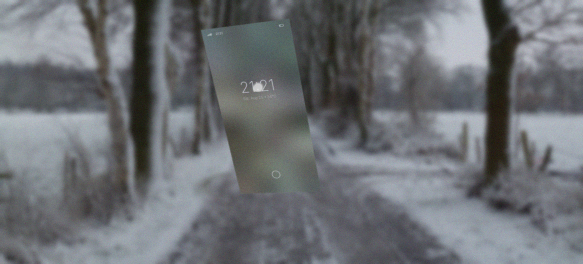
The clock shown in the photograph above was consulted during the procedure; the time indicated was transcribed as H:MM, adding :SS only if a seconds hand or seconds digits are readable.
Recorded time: 21:21
